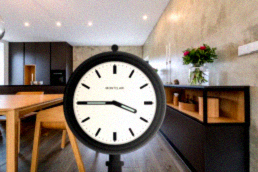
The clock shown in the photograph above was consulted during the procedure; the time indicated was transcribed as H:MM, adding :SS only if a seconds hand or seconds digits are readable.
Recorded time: 3:45
